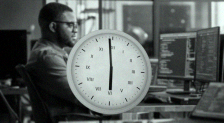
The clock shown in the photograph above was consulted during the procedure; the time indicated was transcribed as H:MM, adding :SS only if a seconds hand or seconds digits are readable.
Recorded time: 5:59
